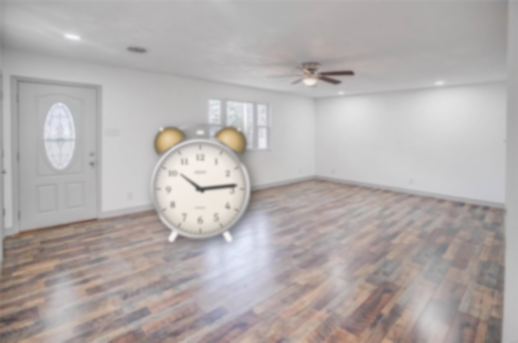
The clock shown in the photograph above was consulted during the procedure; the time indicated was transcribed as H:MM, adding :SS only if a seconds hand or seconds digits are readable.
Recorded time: 10:14
